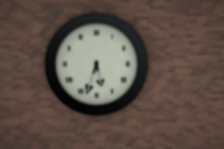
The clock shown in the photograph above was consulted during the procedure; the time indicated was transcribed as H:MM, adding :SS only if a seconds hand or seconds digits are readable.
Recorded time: 5:33
